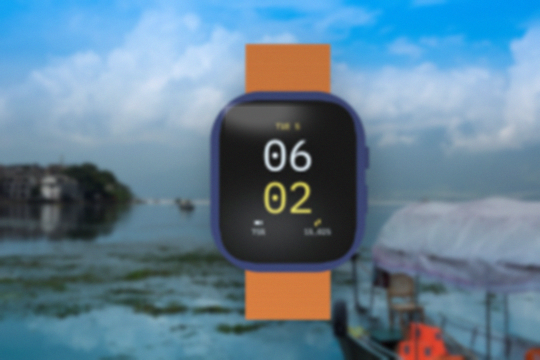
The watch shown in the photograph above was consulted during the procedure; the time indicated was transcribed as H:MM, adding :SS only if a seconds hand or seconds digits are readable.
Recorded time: 6:02
